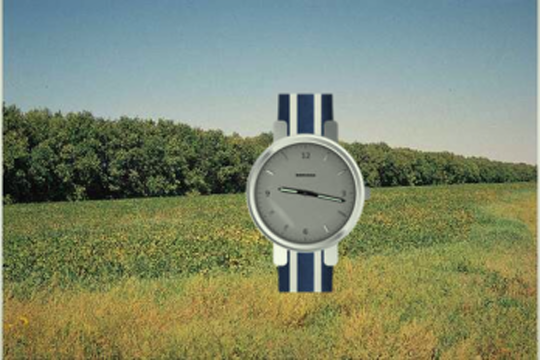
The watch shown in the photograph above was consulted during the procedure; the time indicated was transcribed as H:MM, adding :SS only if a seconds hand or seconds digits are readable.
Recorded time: 9:17
